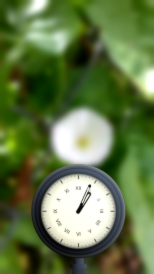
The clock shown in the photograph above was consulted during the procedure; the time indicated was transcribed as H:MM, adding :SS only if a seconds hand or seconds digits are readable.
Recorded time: 1:04
